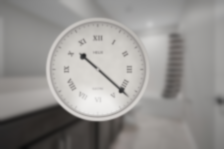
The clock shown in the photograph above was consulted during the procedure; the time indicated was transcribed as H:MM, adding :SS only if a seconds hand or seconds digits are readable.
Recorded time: 10:22
